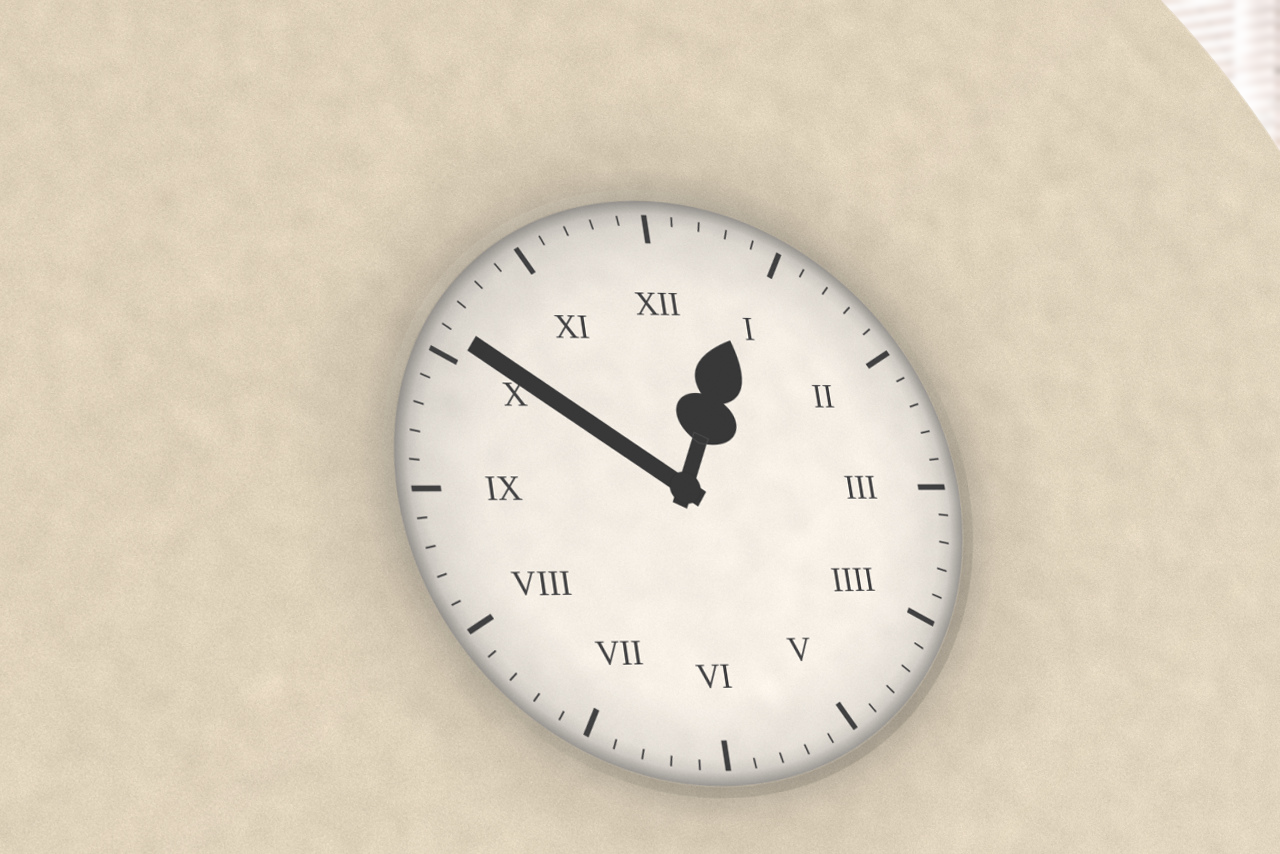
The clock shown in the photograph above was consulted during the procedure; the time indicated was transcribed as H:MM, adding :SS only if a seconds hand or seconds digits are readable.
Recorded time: 12:51
